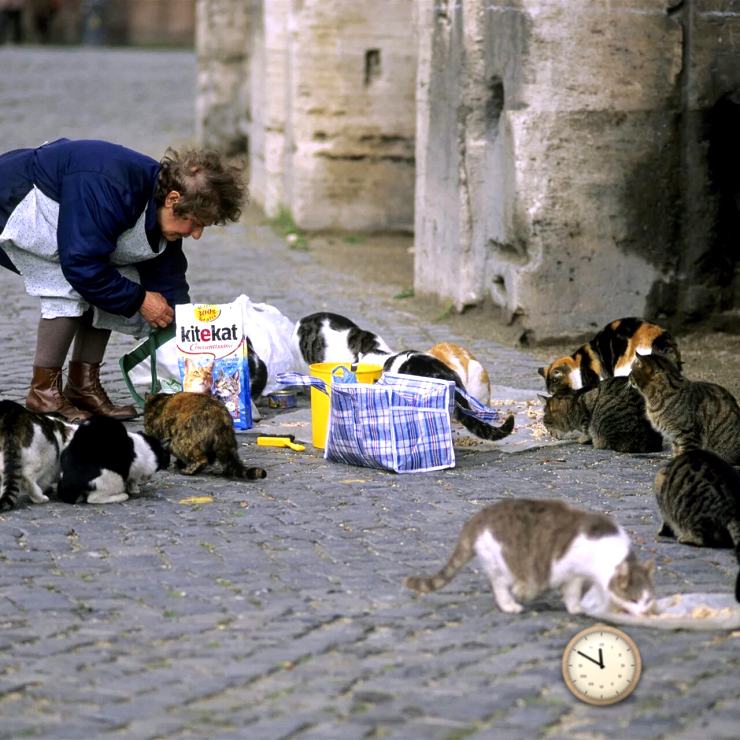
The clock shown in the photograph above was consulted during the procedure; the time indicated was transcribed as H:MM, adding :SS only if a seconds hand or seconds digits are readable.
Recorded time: 11:50
